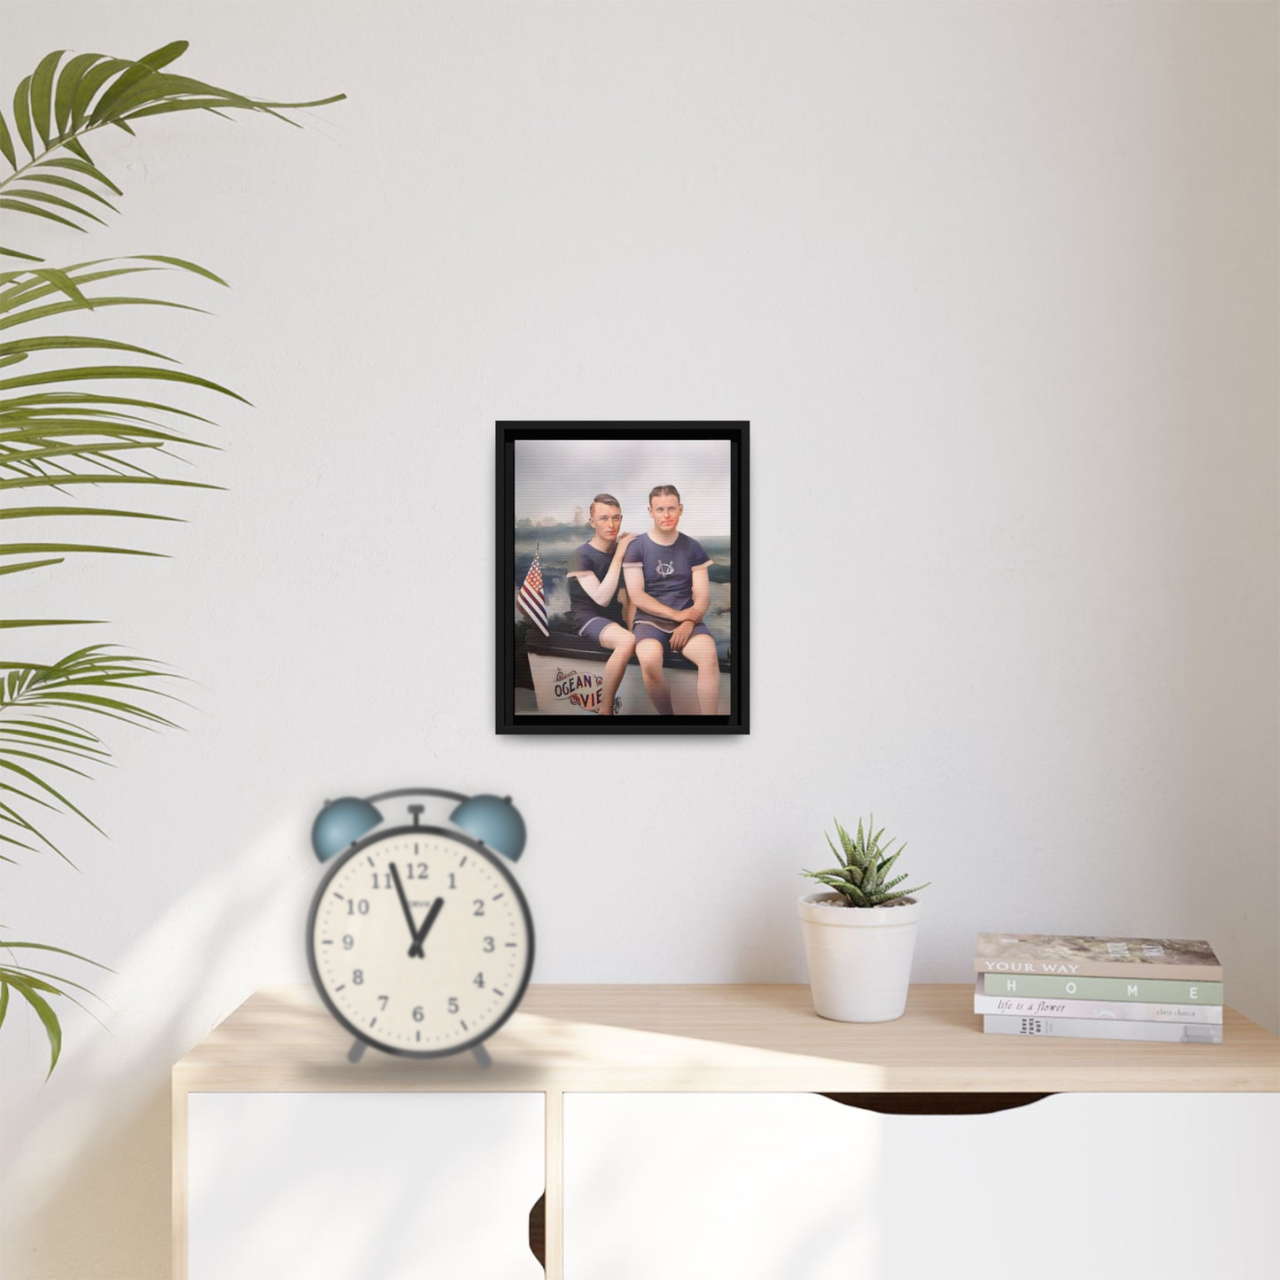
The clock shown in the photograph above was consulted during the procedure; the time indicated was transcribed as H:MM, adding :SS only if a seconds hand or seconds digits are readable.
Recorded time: 12:57
